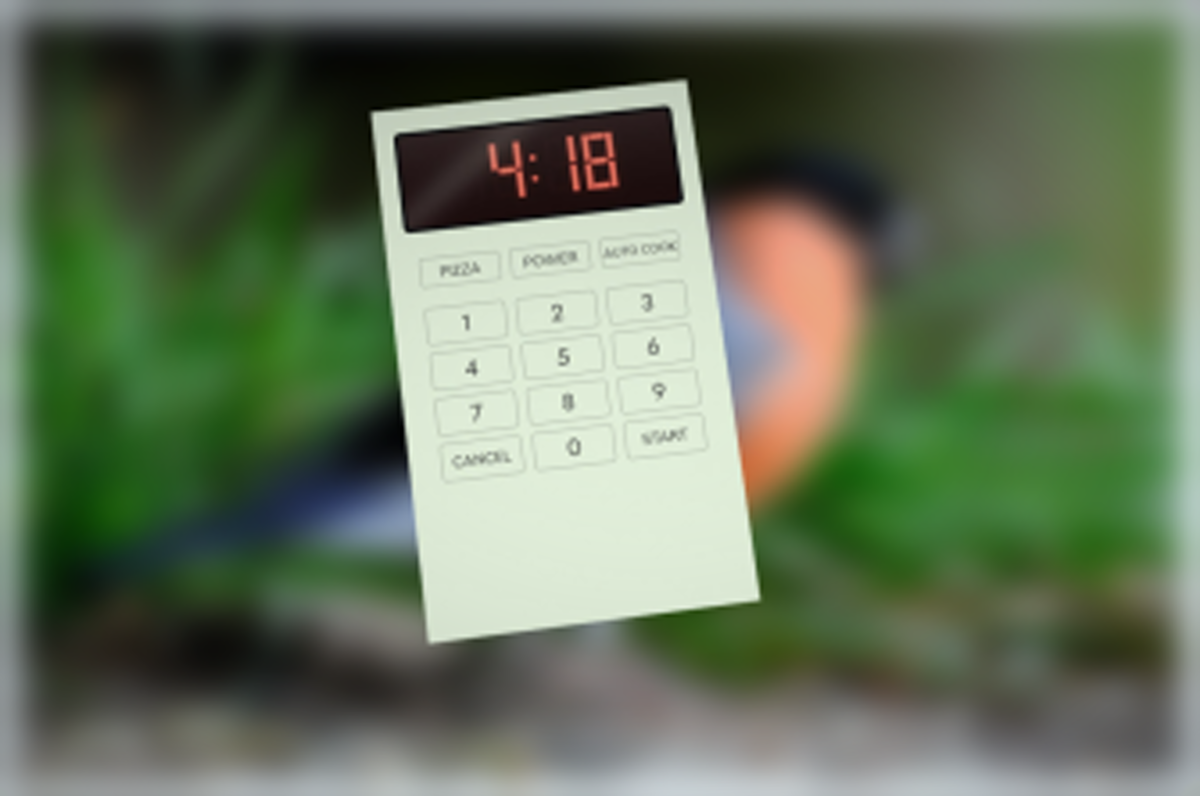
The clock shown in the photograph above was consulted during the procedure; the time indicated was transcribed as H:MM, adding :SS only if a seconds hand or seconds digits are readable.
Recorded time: 4:18
